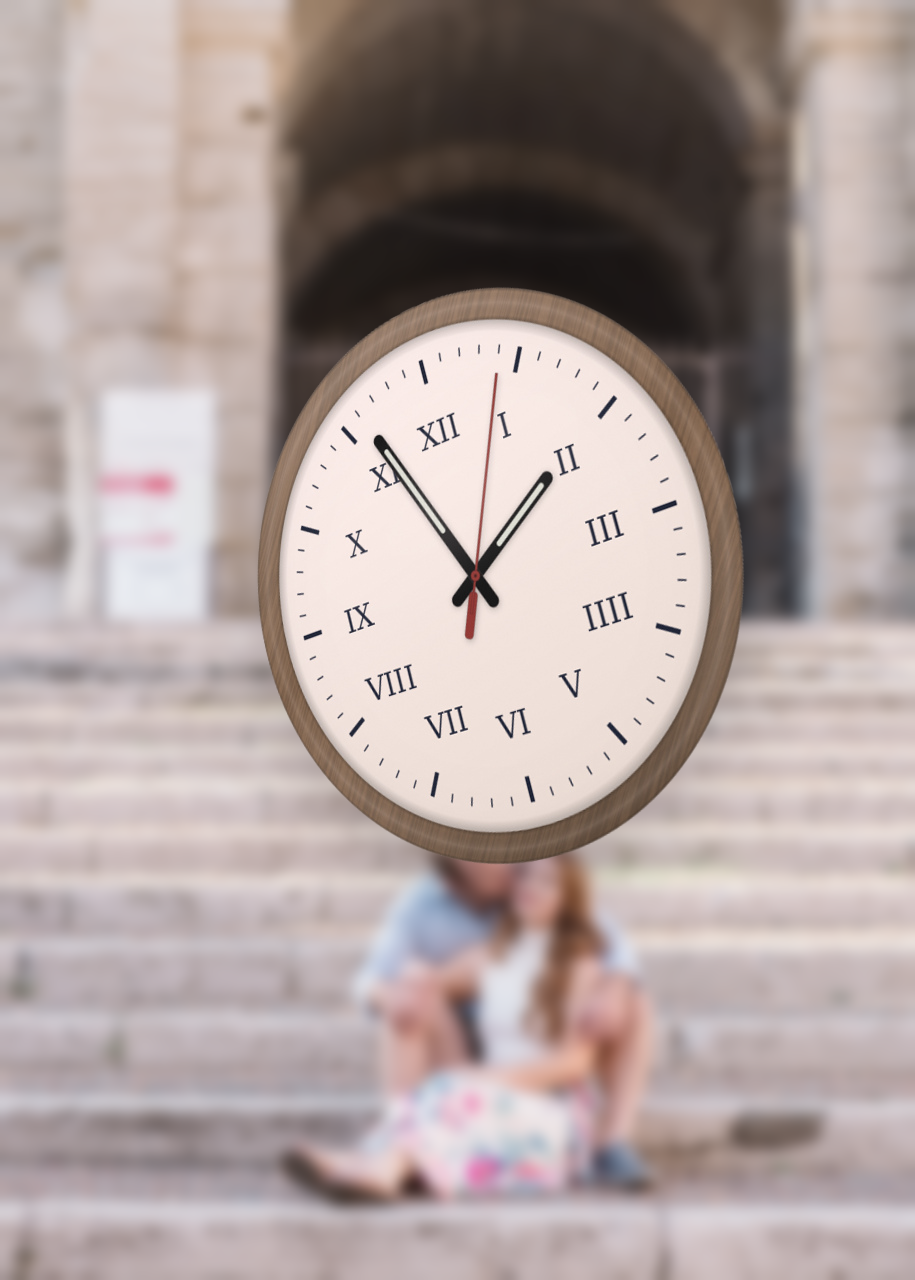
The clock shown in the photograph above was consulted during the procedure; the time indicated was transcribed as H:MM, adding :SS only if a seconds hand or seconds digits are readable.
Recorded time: 1:56:04
